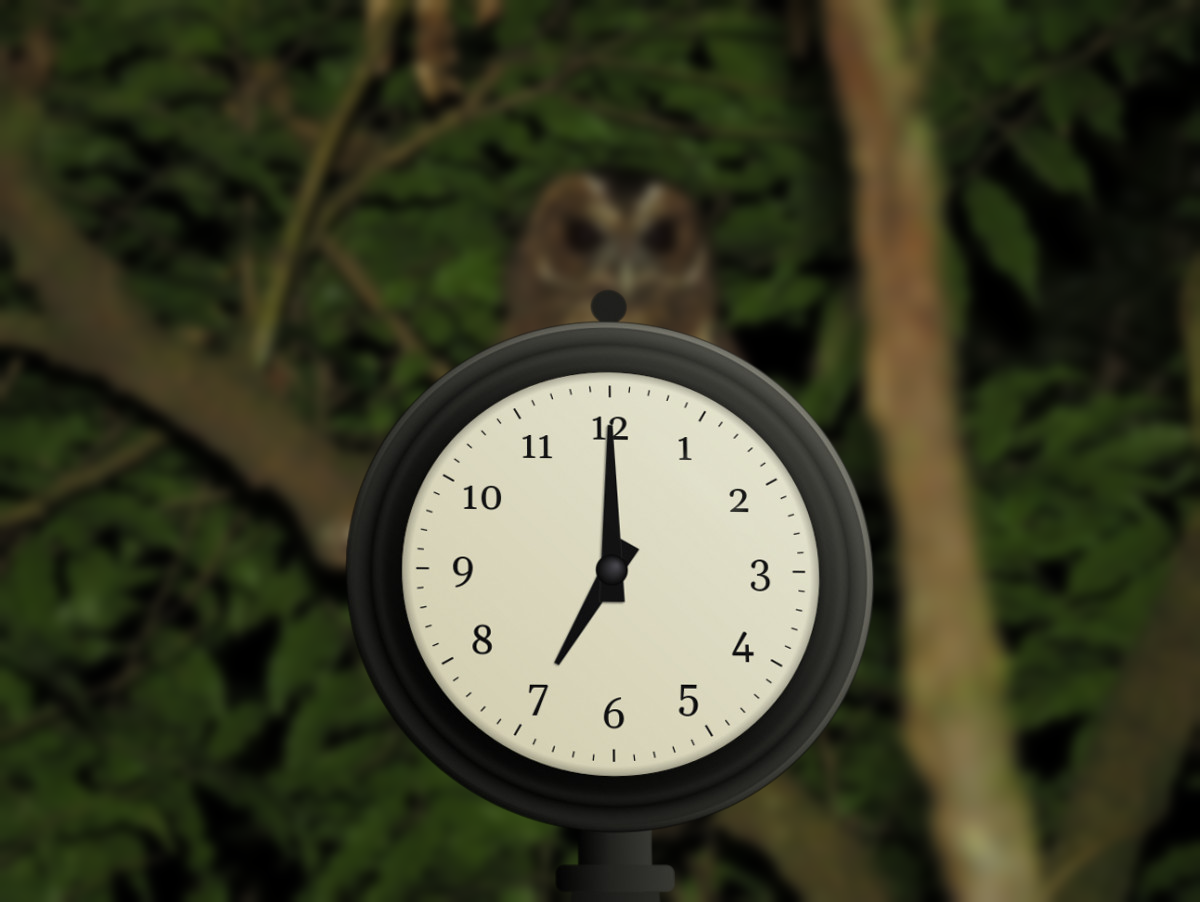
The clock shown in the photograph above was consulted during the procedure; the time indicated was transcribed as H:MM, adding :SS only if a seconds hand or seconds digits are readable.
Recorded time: 7:00
